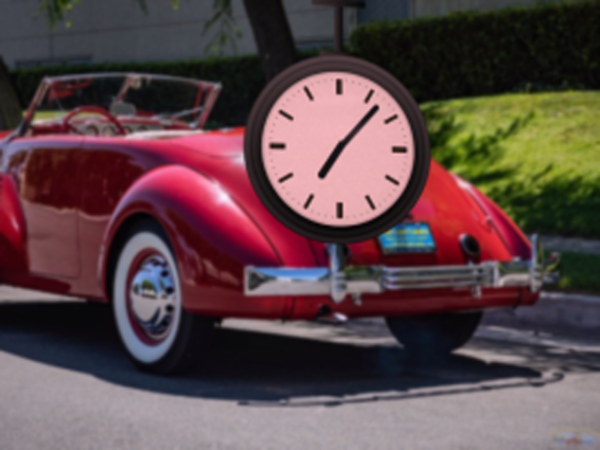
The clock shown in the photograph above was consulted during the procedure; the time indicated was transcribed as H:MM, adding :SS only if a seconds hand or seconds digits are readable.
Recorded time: 7:07
